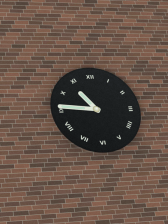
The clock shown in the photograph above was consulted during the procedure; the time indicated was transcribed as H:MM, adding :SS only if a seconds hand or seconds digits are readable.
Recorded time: 10:46
